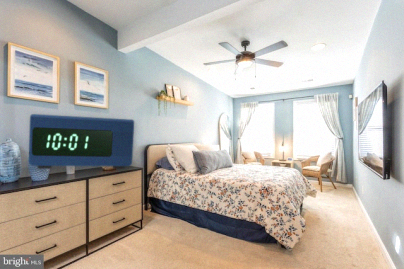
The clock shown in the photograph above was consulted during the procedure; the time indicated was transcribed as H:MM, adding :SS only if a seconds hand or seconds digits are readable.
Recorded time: 10:01
